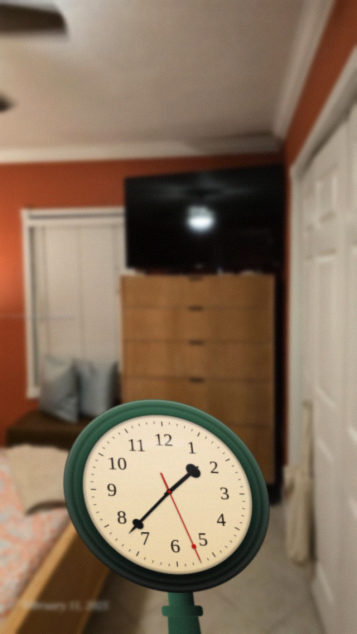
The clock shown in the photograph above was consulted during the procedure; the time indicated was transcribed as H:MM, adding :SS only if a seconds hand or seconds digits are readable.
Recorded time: 1:37:27
